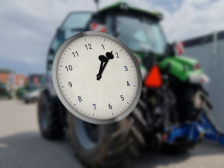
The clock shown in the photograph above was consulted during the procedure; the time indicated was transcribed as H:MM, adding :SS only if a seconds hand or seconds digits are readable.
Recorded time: 1:08
